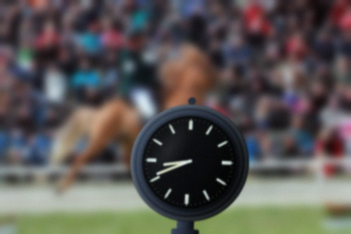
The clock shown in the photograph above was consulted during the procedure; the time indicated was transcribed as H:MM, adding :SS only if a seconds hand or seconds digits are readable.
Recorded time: 8:41
